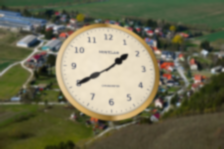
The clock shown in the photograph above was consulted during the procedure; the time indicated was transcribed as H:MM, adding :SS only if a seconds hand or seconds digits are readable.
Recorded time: 1:40
